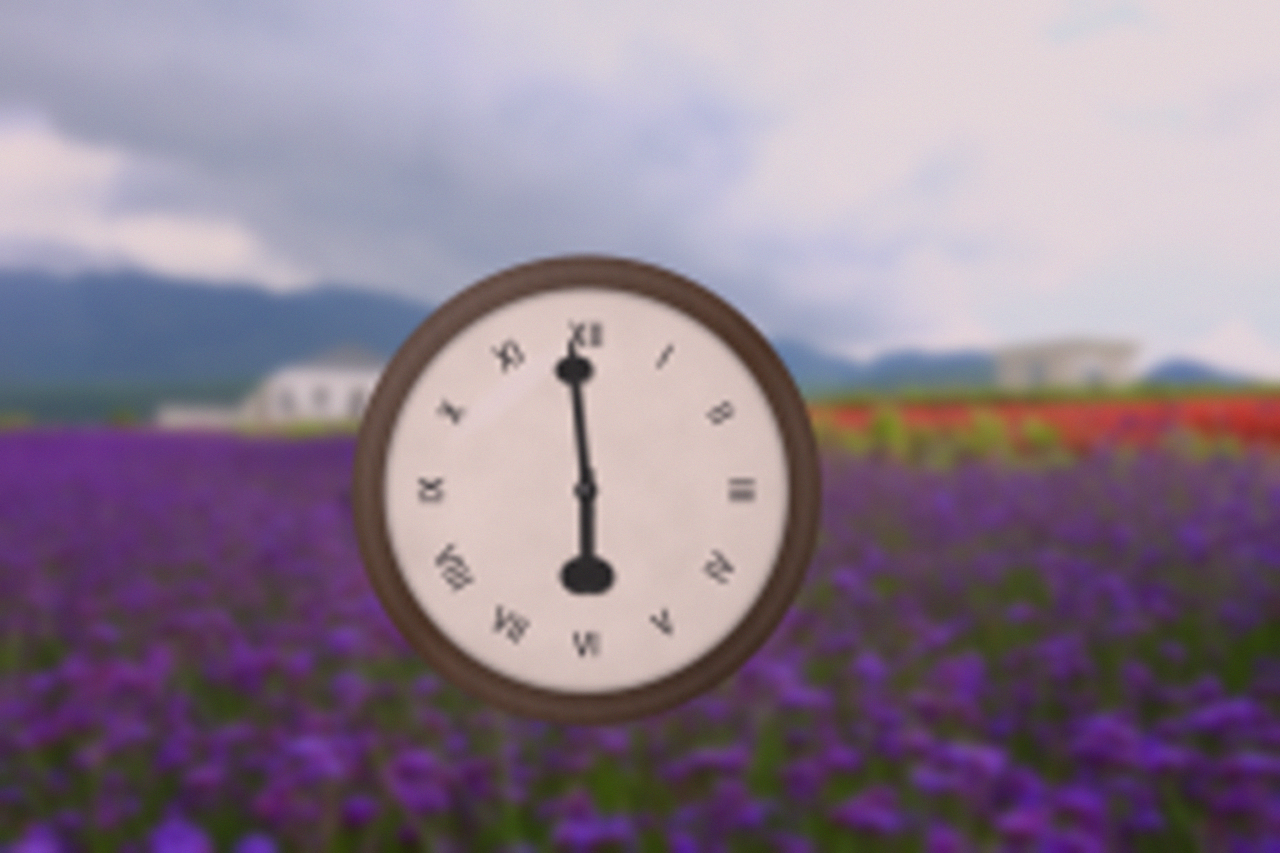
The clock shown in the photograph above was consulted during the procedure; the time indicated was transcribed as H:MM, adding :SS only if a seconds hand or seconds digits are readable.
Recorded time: 5:59
